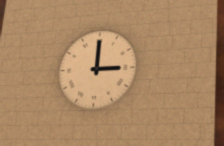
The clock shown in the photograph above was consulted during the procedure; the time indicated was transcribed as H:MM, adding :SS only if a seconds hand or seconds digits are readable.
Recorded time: 3:00
